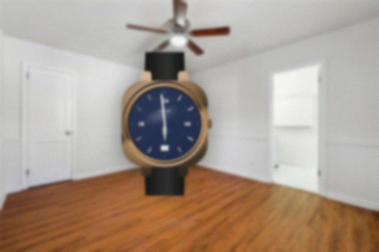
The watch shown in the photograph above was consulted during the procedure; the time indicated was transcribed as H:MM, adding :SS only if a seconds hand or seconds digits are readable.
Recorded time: 5:59
